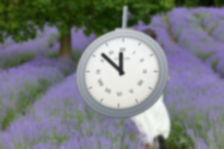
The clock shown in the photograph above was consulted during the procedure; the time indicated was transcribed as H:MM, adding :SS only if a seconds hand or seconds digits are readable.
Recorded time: 11:52
